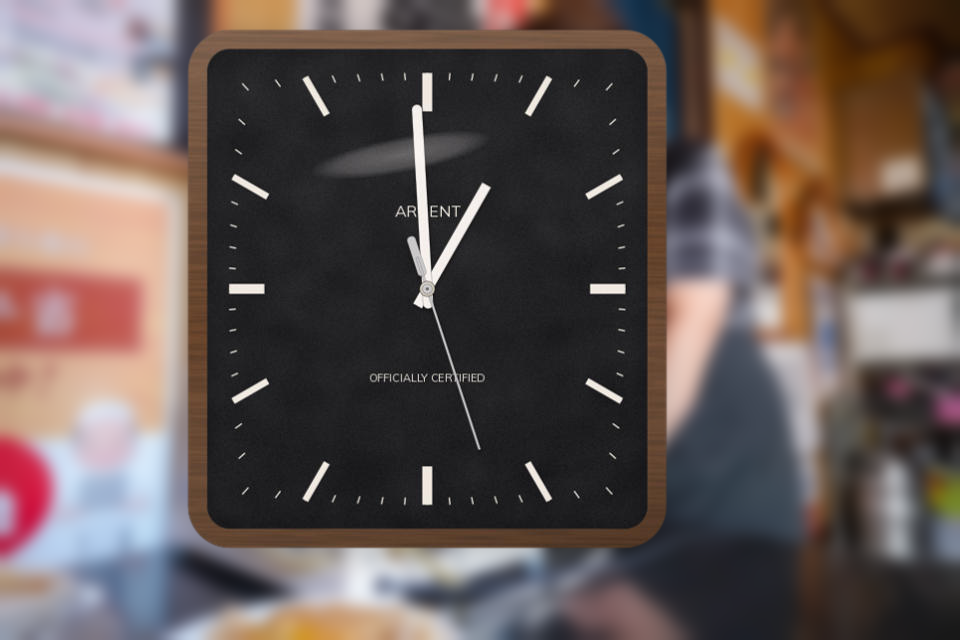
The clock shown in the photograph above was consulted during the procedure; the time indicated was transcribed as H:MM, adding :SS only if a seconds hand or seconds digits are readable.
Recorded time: 12:59:27
